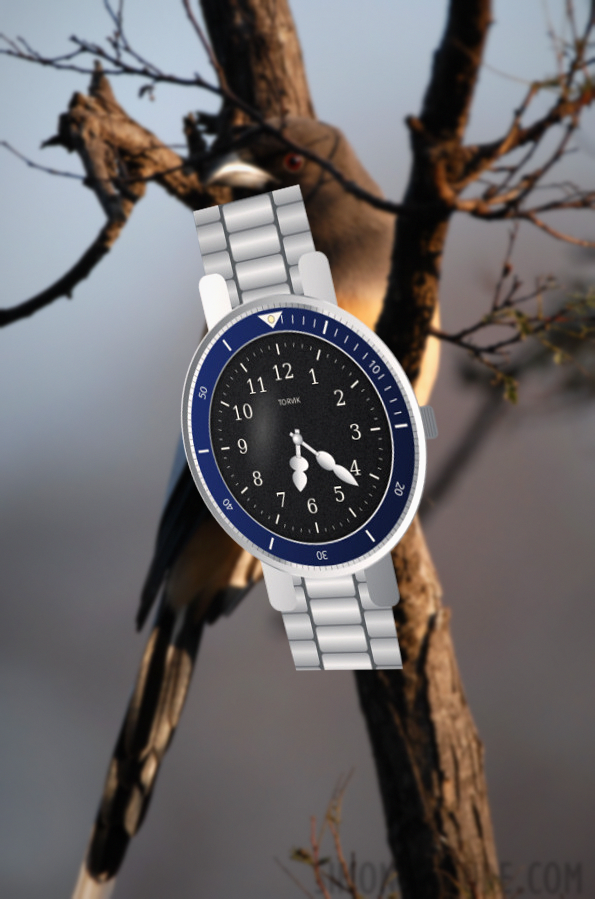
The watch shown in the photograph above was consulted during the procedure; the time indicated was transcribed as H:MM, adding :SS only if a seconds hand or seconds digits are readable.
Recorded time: 6:22
